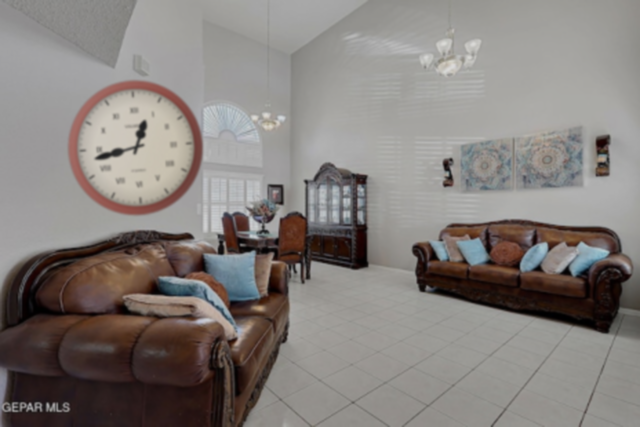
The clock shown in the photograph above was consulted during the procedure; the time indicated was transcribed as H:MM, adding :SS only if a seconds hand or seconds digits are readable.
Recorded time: 12:43
